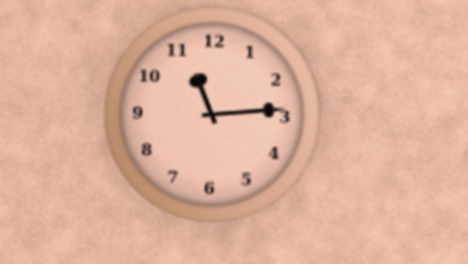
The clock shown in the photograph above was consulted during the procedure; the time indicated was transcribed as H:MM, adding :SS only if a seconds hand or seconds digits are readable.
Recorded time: 11:14
